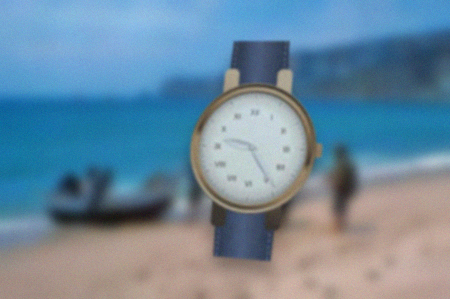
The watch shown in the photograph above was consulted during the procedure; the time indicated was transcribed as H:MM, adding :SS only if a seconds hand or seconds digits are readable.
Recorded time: 9:24
